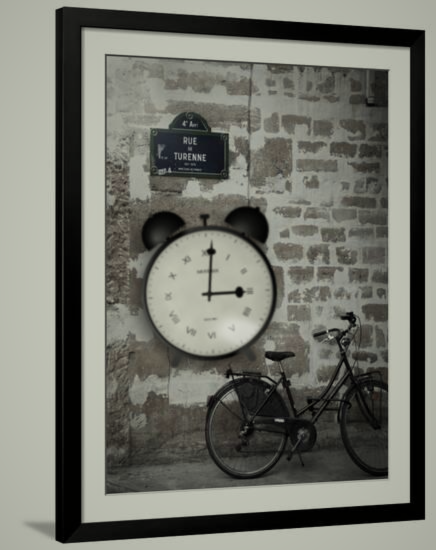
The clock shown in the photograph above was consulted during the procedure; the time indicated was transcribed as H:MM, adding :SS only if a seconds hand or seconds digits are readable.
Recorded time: 3:01
